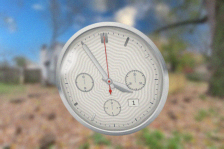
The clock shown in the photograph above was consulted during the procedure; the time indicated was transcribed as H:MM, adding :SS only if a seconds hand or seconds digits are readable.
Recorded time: 3:55
